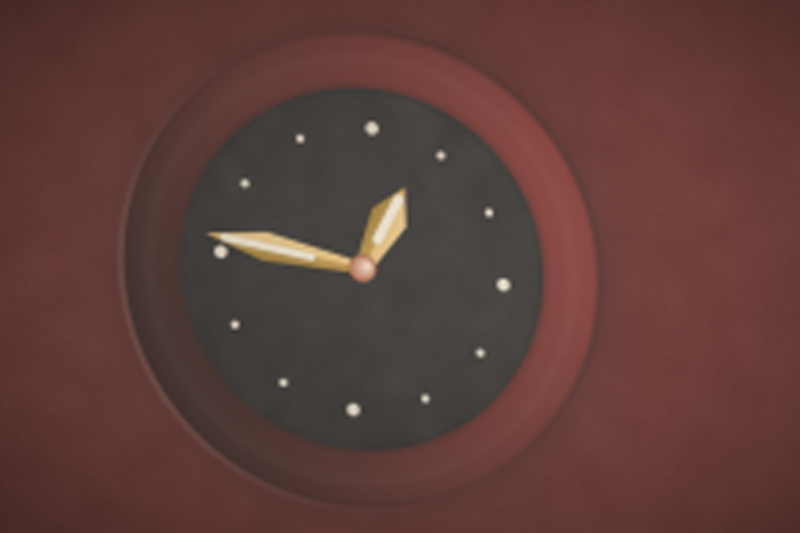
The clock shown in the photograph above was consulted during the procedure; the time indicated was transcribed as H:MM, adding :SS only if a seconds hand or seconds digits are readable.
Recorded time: 12:46
